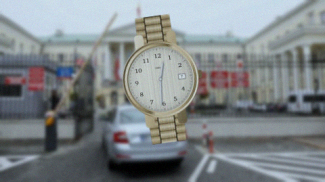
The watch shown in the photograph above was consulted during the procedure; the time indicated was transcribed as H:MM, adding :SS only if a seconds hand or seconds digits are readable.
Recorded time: 12:31
